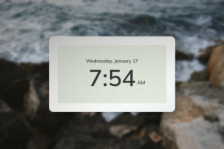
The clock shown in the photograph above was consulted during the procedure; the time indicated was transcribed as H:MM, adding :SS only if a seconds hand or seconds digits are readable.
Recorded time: 7:54
